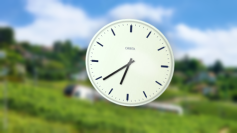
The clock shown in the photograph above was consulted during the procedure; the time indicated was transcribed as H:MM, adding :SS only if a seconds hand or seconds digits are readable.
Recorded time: 6:39
